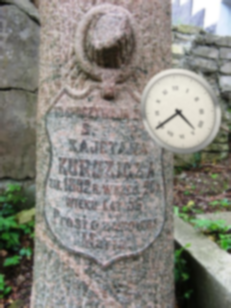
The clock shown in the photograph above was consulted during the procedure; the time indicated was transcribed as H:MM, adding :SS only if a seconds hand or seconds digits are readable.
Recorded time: 4:40
